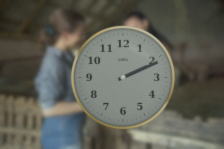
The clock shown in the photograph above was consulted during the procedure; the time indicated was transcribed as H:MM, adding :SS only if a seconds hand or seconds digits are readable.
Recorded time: 2:11
